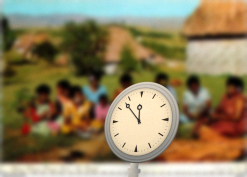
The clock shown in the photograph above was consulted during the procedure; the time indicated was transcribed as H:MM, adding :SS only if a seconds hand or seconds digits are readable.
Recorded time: 11:53
